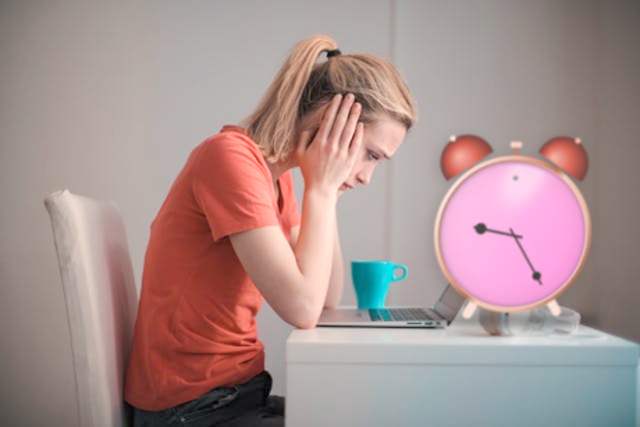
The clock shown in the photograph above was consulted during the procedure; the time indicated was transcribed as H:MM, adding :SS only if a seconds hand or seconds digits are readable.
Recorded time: 9:25
